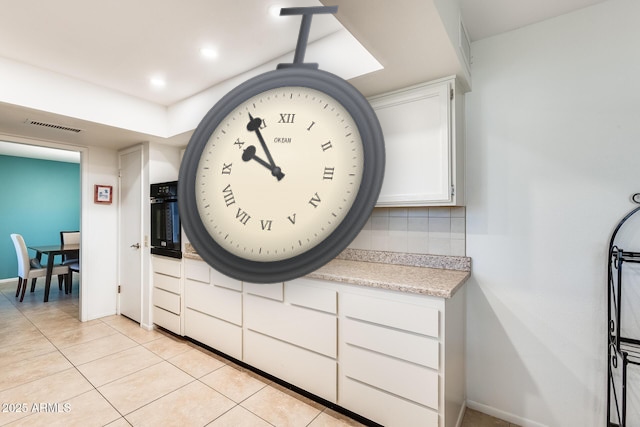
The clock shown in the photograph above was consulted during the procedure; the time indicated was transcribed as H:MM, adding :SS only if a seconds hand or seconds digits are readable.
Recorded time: 9:54
